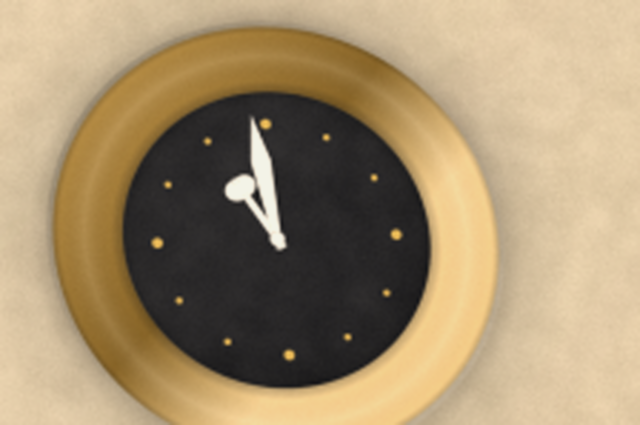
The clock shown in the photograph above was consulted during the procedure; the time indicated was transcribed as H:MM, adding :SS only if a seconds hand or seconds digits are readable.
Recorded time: 10:59
